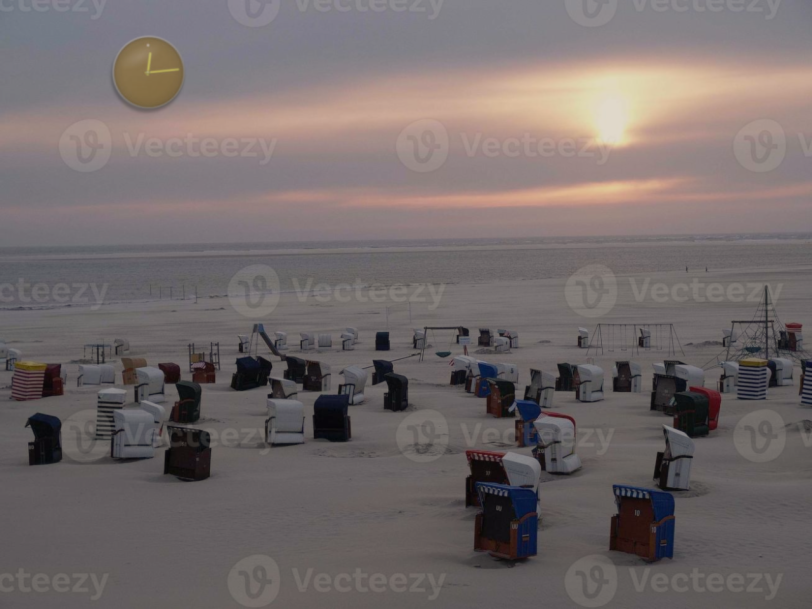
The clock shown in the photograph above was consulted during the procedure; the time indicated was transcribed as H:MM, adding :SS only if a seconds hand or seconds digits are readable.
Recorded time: 12:14
